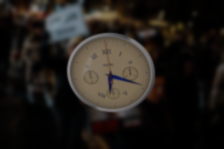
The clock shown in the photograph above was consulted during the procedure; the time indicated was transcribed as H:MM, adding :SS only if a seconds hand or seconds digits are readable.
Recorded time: 6:19
